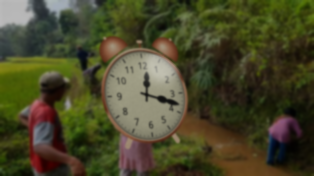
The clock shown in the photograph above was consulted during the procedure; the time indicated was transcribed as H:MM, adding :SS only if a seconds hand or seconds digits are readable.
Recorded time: 12:18
